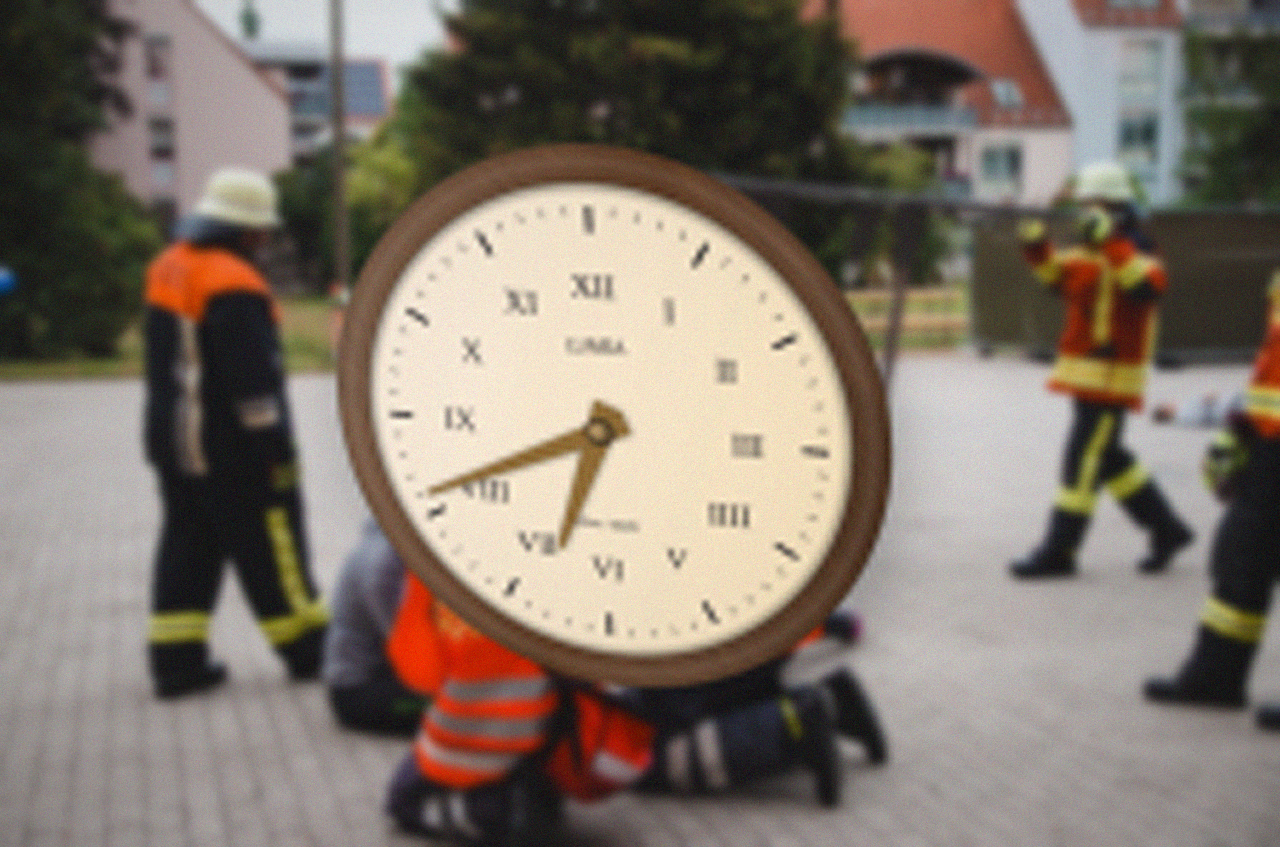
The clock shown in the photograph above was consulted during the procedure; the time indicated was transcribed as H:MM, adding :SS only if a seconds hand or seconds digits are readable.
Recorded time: 6:41
